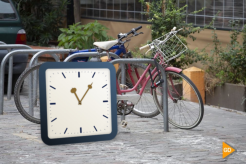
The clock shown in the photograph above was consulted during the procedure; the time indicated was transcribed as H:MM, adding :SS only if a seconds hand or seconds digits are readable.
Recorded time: 11:06
